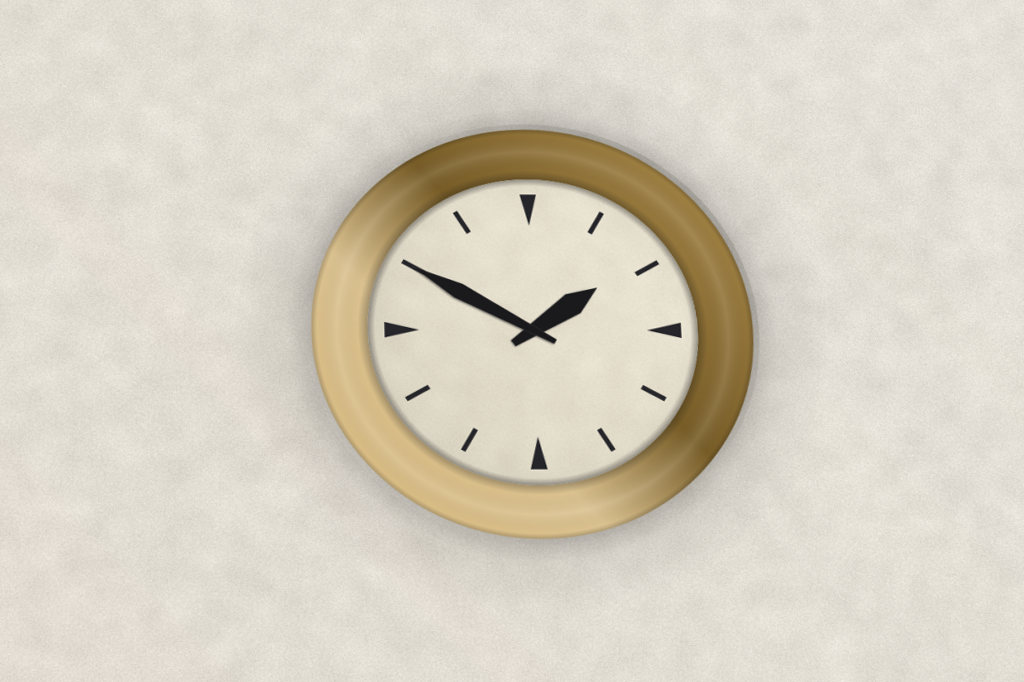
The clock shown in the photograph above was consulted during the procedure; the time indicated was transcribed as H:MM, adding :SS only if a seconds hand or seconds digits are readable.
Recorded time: 1:50
